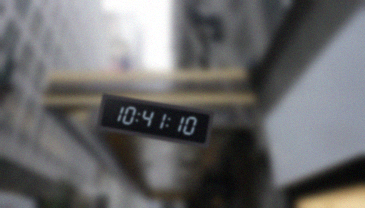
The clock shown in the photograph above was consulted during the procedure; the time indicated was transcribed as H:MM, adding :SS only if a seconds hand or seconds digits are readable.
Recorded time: 10:41:10
